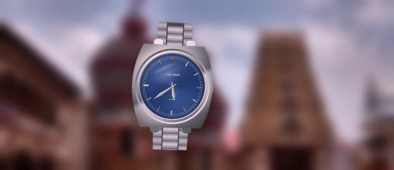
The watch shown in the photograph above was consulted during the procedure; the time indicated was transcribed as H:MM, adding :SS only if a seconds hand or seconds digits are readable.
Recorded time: 5:39
